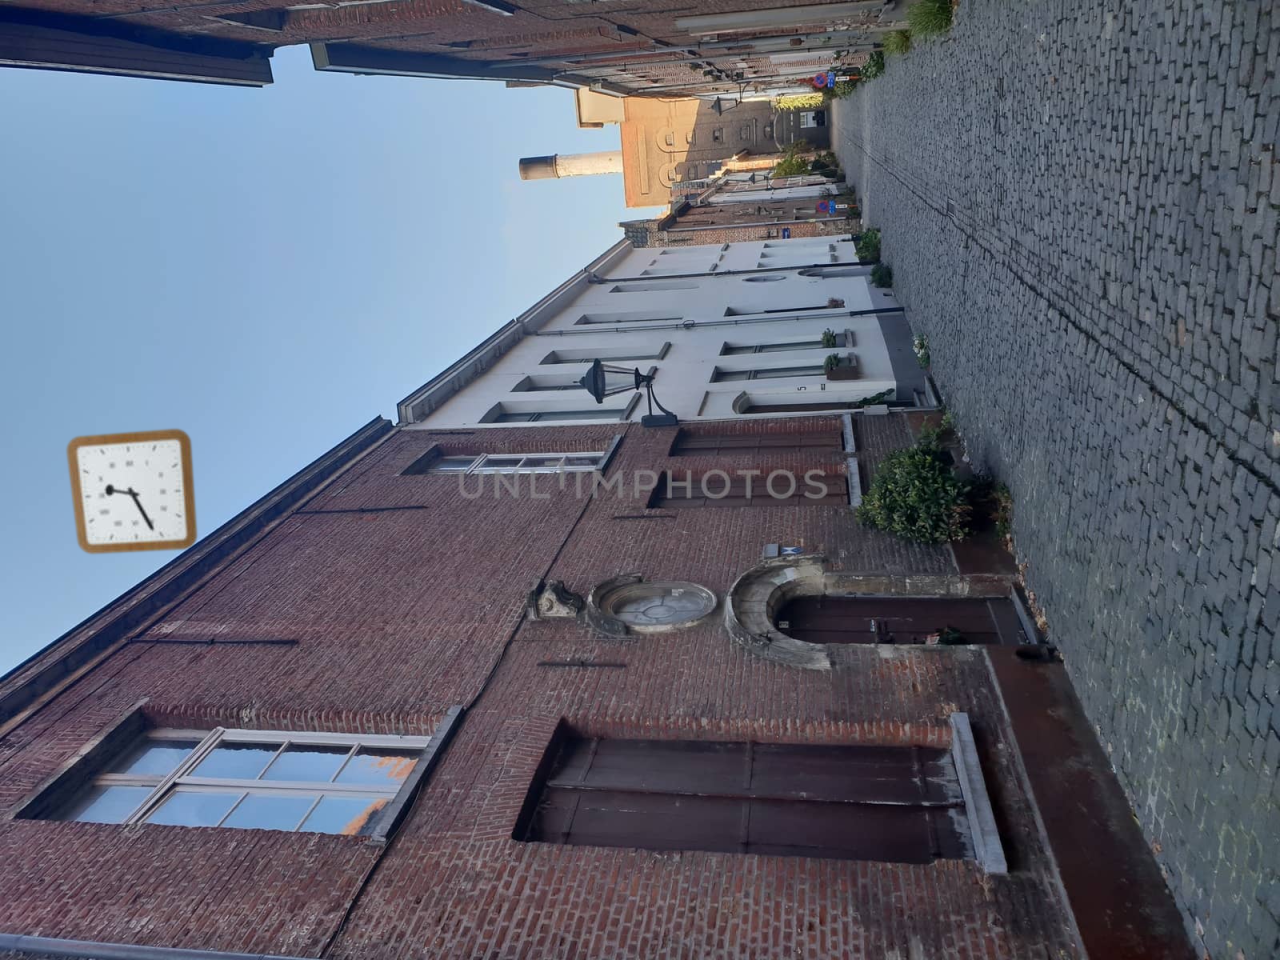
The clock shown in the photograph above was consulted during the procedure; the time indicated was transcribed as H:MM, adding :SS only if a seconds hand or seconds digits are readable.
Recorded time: 9:26
